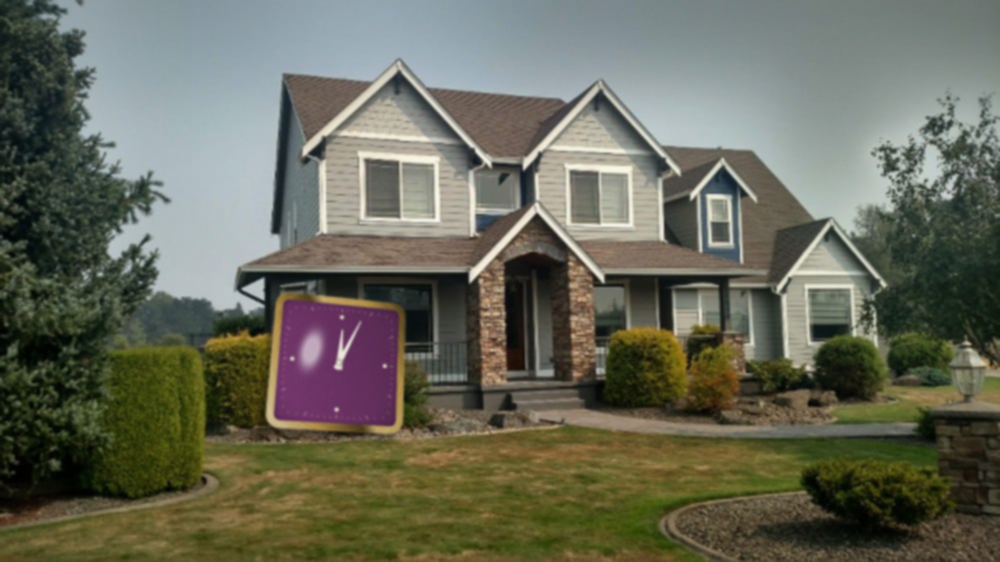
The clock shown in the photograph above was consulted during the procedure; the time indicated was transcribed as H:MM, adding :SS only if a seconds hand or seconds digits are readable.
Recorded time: 12:04
